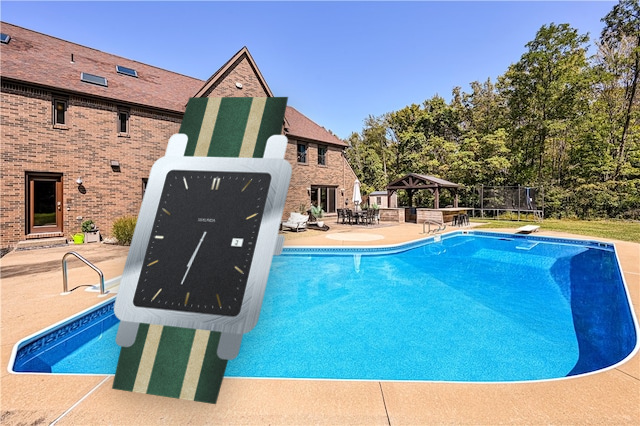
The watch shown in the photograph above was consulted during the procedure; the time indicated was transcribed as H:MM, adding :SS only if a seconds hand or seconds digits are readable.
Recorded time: 6:32
